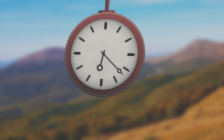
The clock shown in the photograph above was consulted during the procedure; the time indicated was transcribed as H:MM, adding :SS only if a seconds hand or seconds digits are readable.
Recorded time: 6:22
